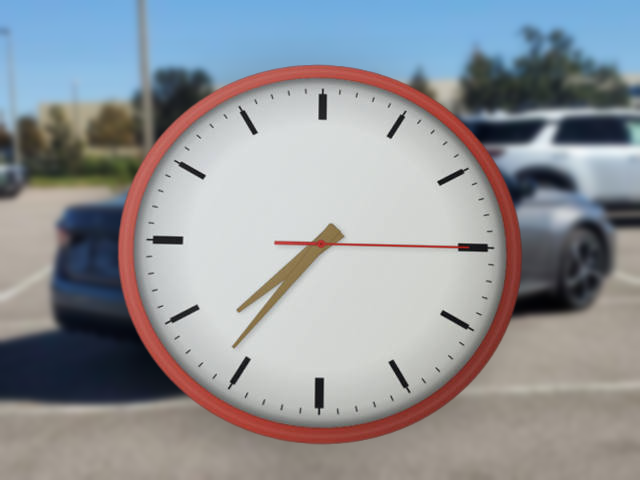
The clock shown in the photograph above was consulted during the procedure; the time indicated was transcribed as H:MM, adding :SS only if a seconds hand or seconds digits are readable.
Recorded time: 7:36:15
